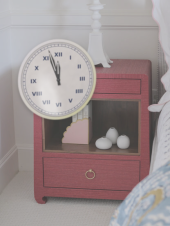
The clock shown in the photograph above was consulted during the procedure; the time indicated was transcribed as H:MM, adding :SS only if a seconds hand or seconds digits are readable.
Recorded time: 11:57
